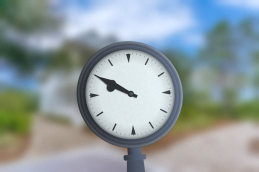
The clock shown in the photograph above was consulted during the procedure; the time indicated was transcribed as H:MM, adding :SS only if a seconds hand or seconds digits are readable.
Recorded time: 9:50
